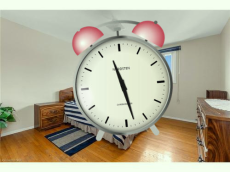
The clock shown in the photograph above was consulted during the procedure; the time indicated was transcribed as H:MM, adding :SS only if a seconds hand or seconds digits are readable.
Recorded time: 11:28
